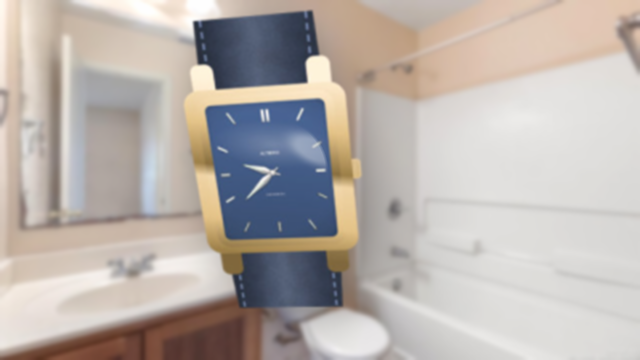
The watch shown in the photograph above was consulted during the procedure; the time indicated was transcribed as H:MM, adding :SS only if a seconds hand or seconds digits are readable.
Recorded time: 9:38
